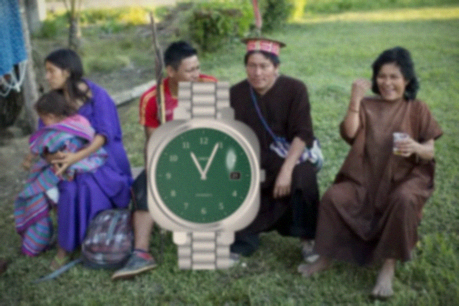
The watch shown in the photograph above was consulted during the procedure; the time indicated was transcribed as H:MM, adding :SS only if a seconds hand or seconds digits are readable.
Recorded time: 11:04
